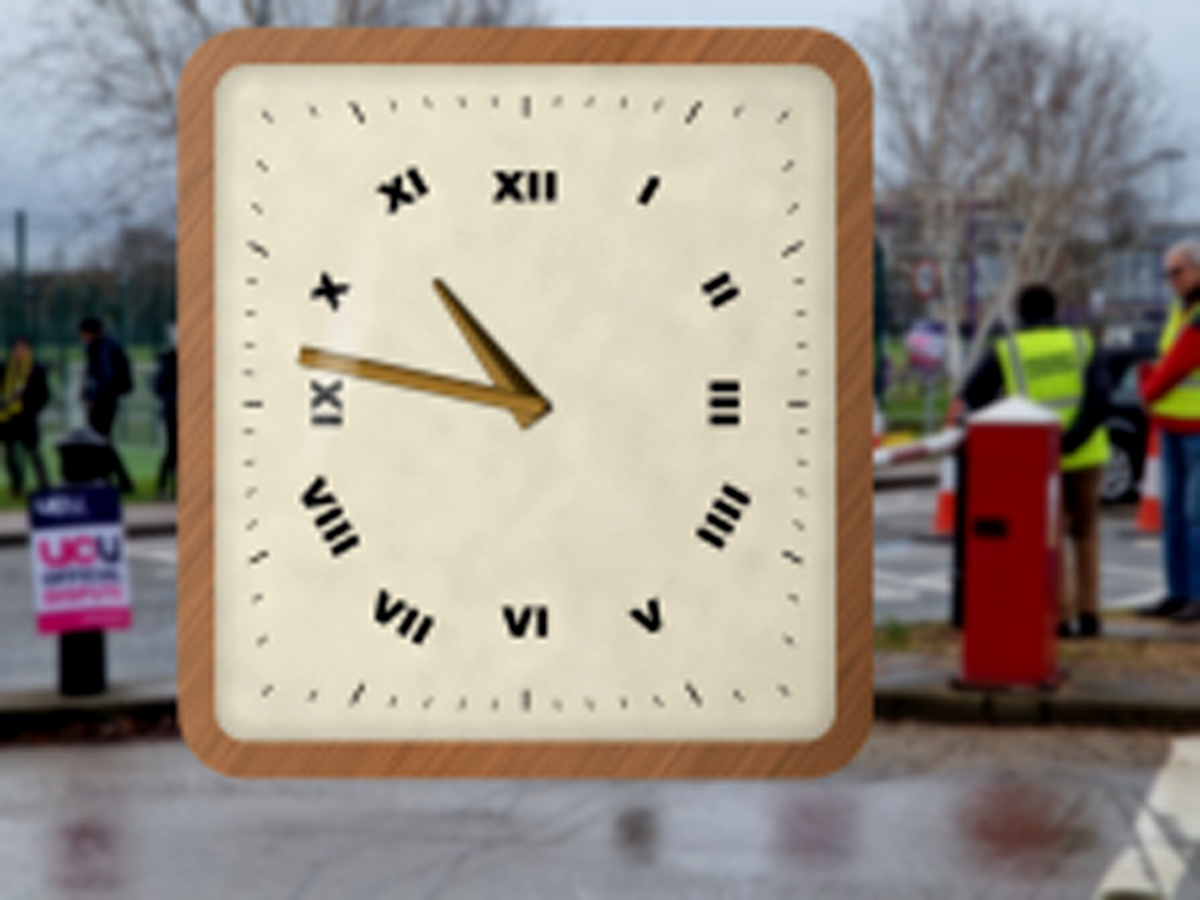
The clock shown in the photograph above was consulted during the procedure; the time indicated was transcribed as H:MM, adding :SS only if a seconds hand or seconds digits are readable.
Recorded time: 10:47
